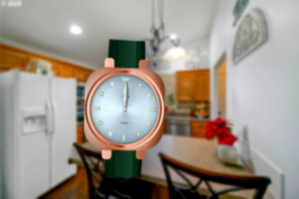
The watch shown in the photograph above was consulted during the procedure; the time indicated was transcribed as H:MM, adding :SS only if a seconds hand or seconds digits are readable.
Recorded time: 12:00
